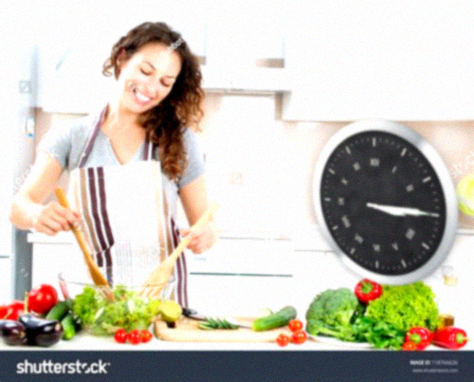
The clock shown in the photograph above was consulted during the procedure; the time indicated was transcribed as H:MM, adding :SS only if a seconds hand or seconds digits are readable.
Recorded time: 3:15
